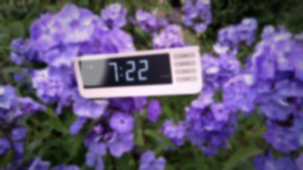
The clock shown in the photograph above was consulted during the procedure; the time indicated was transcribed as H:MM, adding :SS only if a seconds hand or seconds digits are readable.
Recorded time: 7:22
